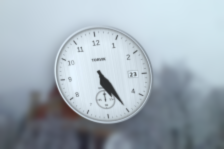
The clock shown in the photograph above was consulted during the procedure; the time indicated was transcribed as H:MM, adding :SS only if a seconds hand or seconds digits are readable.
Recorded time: 5:25
